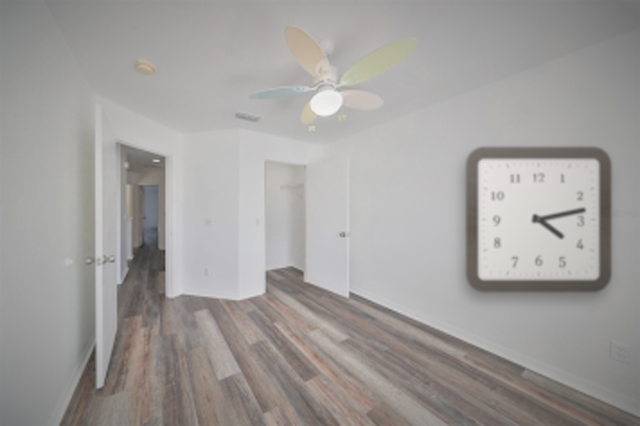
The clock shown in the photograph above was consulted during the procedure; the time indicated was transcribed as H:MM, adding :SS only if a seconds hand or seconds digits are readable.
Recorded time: 4:13
